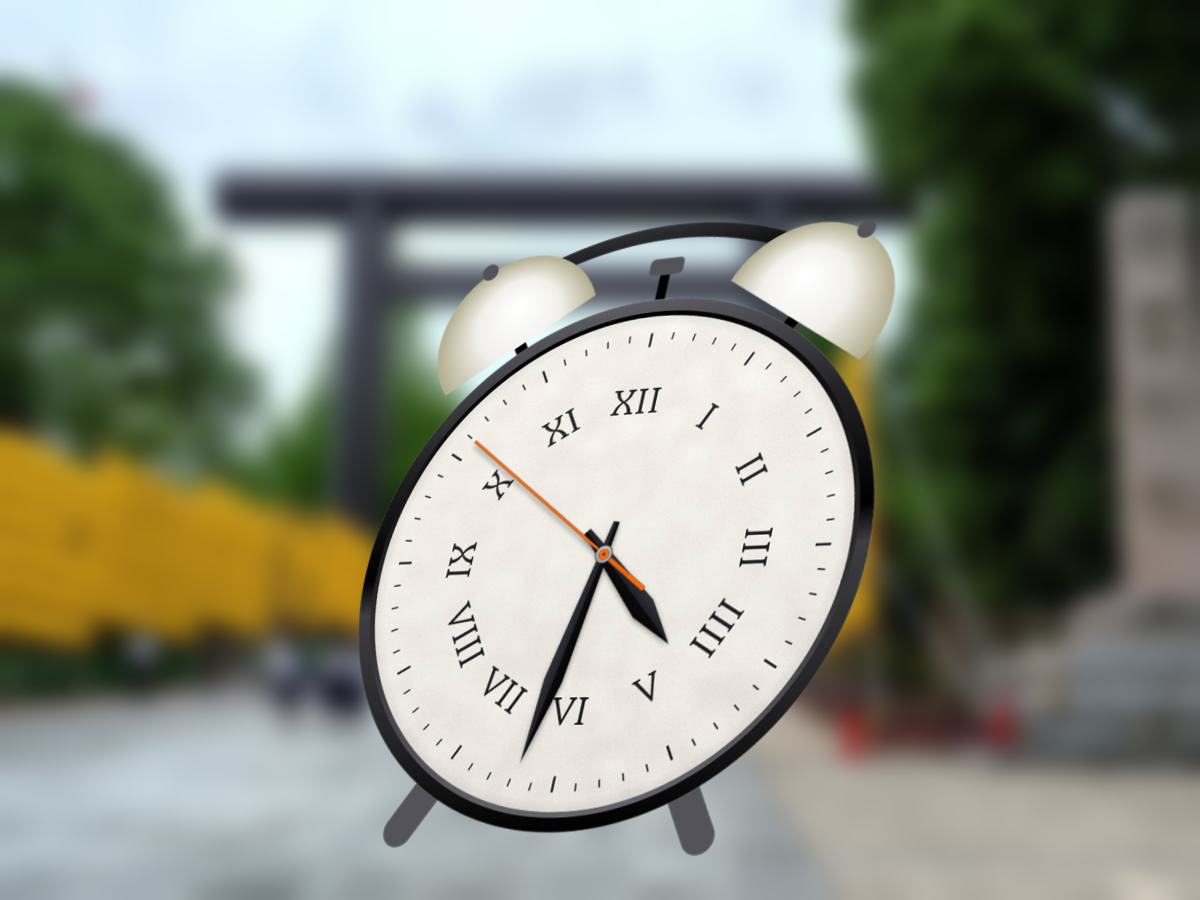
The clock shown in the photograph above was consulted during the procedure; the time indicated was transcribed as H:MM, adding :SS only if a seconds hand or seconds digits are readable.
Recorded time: 4:31:51
